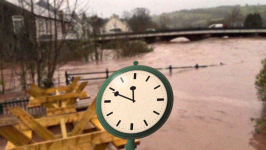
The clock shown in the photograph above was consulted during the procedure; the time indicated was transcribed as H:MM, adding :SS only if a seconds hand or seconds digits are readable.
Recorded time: 11:49
